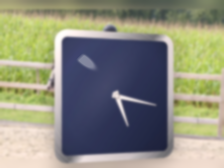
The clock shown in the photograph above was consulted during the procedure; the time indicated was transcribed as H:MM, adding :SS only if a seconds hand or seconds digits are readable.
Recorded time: 5:17
